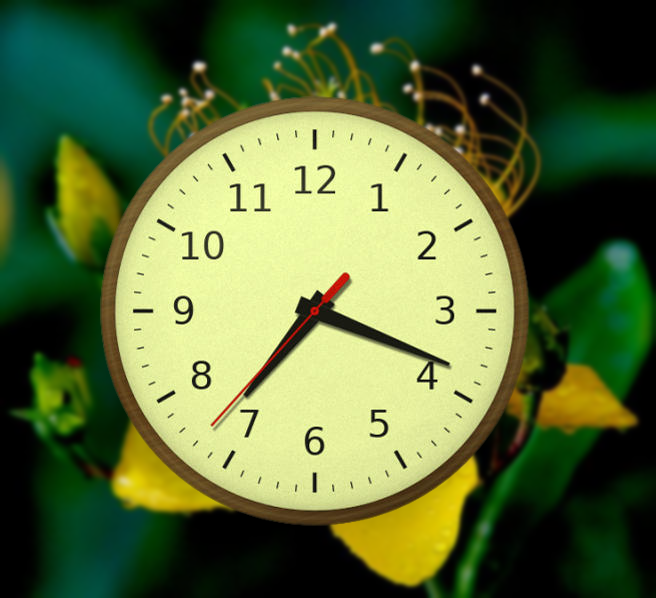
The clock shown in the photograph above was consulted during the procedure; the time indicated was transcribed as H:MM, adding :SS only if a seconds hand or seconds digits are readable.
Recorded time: 7:18:37
